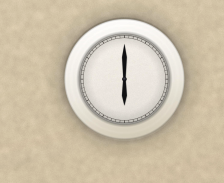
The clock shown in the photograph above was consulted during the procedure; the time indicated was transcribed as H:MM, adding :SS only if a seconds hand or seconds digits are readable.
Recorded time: 6:00
